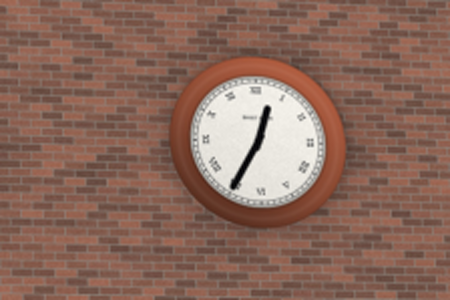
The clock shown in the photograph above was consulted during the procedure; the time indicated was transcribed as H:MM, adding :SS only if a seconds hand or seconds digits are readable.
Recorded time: 12:35
